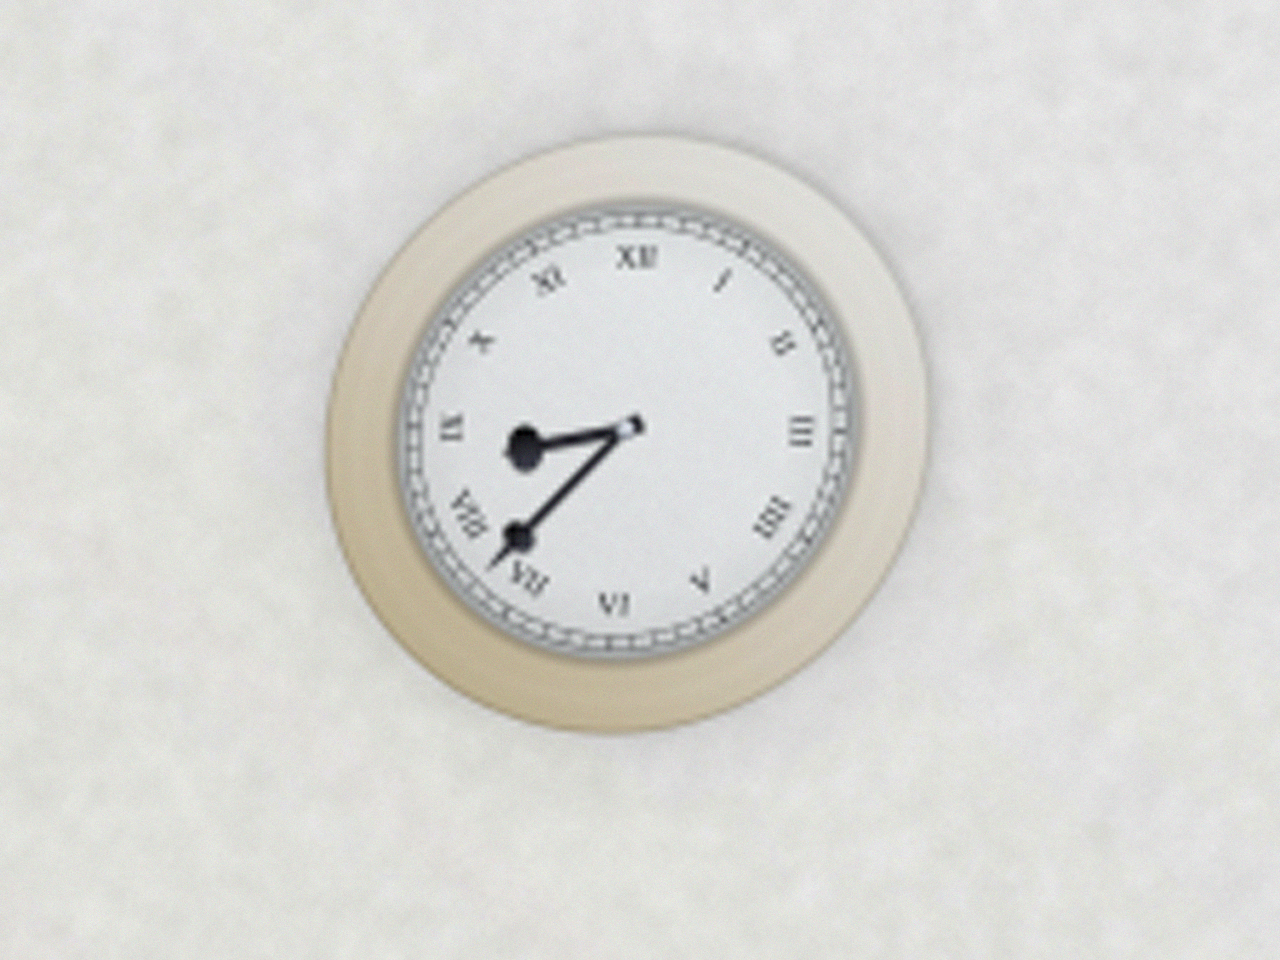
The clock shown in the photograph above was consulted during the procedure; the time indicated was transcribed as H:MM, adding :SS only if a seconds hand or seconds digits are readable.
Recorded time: 8:37
